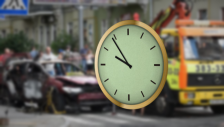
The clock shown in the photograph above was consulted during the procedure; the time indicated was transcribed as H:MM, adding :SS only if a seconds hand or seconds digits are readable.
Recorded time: 9:54
